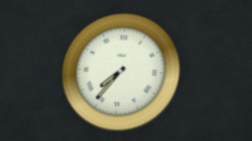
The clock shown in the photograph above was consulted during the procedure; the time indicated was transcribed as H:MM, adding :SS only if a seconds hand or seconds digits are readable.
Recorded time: 7:36
